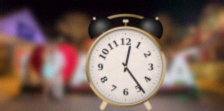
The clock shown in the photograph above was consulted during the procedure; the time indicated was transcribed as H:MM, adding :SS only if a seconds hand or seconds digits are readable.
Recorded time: 12:24
